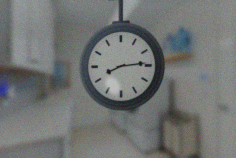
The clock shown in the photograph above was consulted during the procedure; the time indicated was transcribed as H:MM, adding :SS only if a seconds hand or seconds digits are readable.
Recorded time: 8:14
